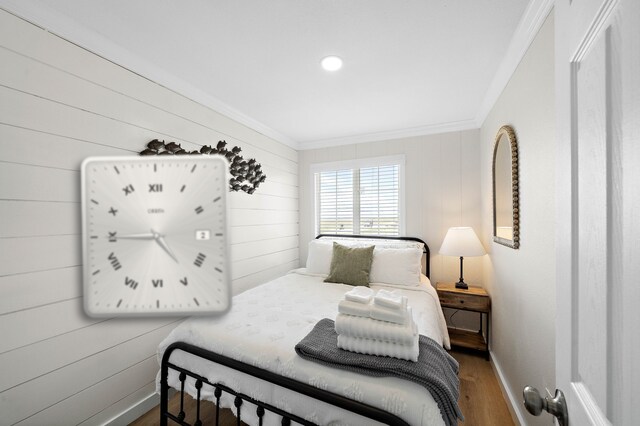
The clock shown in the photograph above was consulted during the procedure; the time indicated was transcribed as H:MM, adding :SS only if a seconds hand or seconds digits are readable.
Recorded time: 4:45
